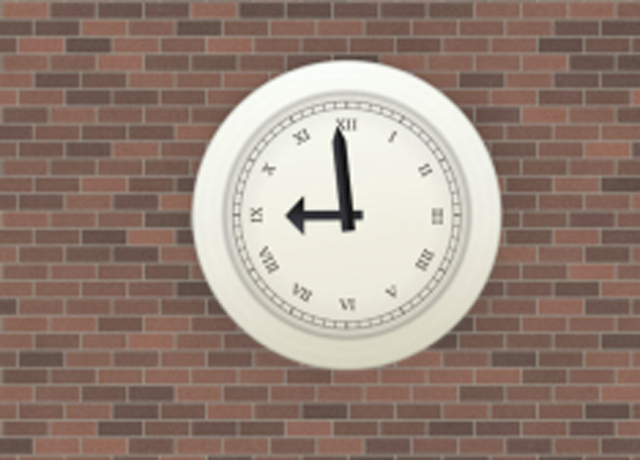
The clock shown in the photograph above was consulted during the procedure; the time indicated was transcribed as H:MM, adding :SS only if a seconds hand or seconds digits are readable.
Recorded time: 8:59
